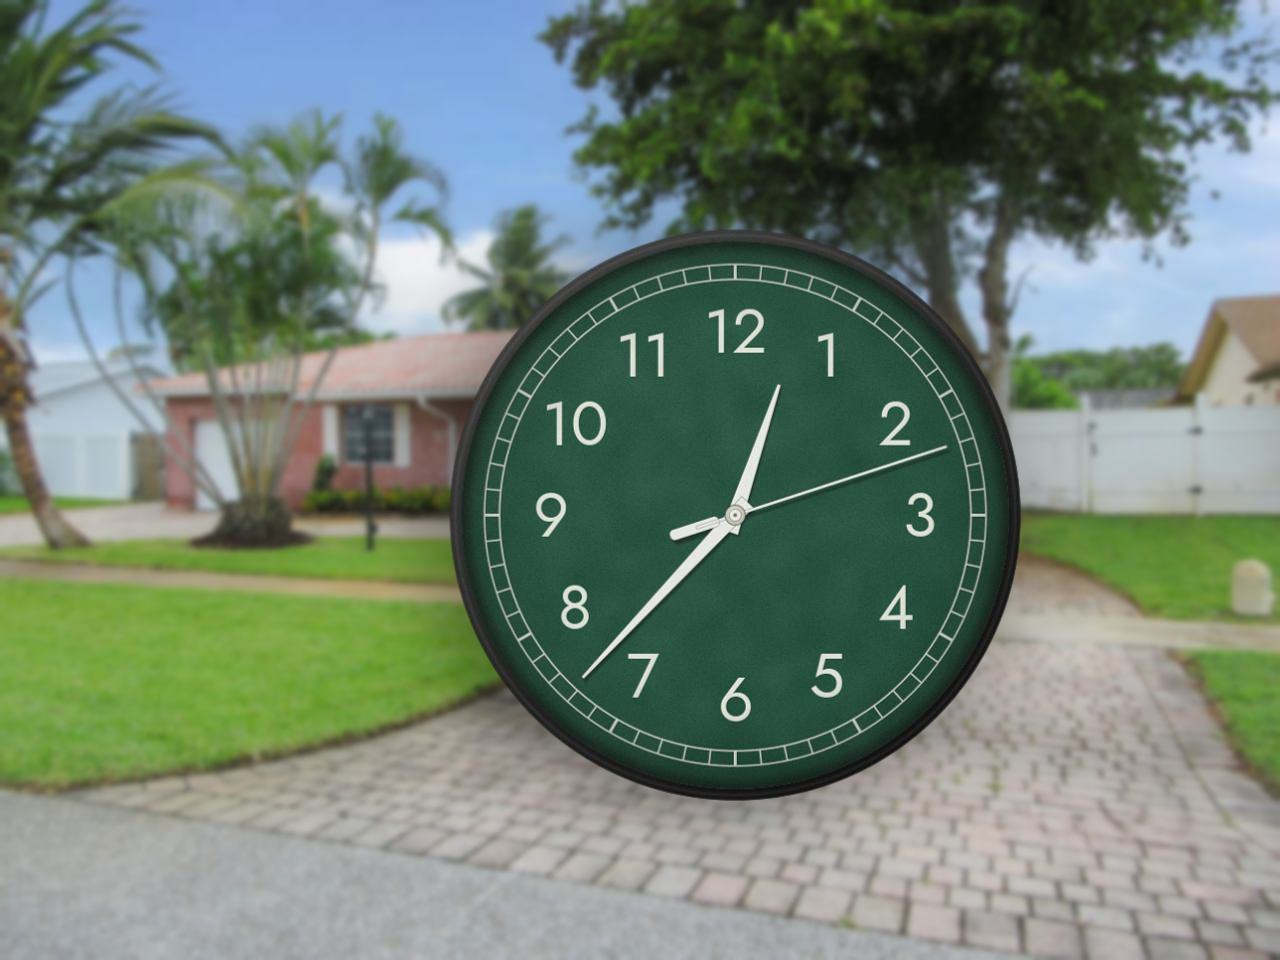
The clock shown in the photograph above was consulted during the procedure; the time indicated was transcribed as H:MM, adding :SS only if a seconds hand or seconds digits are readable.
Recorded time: 12:37:12
